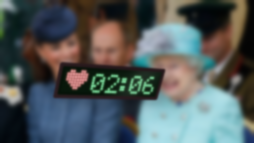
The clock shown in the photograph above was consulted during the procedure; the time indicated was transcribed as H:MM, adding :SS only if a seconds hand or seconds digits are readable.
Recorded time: 2:06
